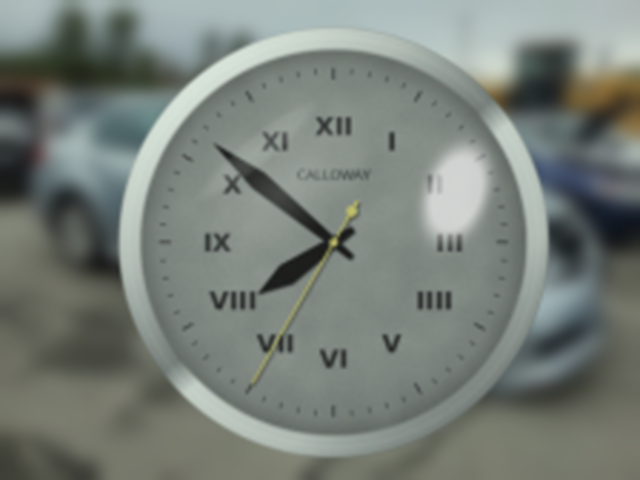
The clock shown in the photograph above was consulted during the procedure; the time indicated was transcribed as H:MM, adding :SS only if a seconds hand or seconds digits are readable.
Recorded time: 7:51:35
